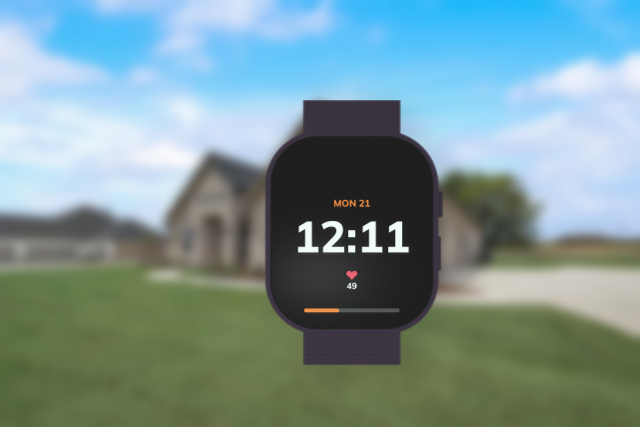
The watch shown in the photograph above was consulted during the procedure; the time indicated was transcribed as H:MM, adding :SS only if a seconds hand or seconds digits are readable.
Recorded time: 12:11
